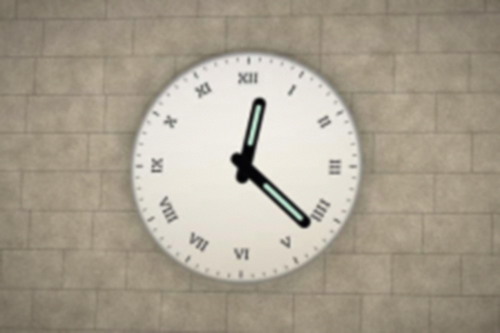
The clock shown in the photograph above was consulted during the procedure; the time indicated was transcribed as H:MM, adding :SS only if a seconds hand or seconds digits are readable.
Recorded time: 12:22
